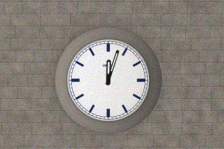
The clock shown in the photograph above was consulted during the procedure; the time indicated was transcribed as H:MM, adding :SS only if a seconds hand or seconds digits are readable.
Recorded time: 12:03
